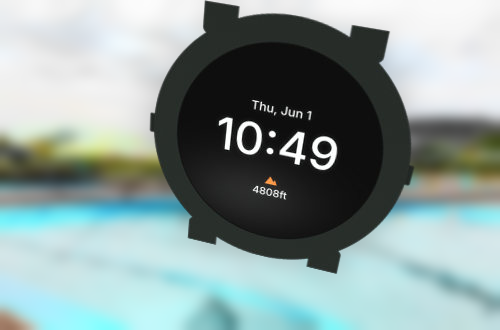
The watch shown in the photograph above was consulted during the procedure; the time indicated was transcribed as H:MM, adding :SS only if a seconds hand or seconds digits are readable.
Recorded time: 10:49
